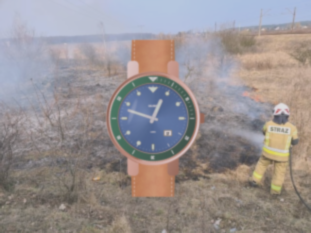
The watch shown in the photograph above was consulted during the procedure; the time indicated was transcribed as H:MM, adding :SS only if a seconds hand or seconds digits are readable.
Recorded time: 12:48
